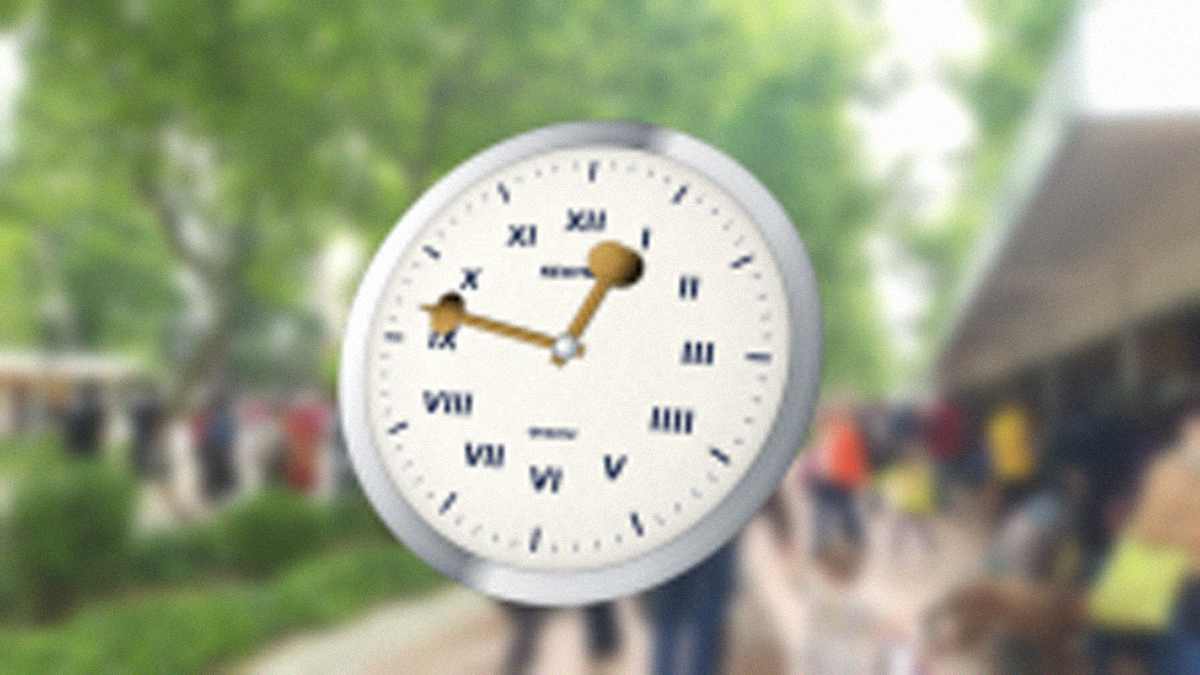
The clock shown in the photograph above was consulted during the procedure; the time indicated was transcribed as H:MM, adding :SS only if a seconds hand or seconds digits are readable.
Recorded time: 12:47
